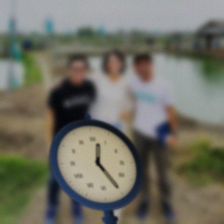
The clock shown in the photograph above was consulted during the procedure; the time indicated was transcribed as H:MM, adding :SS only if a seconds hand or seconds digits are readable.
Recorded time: 12:25
